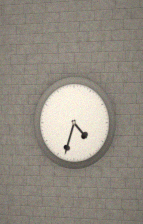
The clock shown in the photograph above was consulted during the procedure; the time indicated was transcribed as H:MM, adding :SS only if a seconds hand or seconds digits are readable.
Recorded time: 4:33
